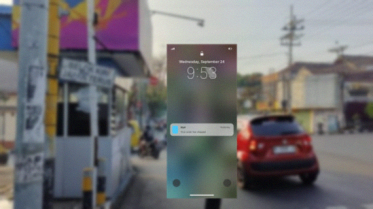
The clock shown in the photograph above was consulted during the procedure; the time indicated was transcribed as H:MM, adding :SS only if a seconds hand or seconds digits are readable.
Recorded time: 9:53
